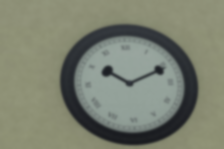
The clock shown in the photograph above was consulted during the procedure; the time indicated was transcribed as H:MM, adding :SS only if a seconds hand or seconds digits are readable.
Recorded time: 10:11
